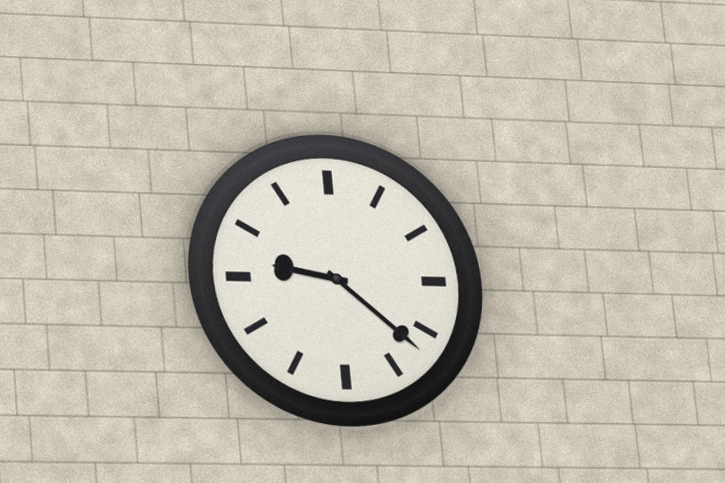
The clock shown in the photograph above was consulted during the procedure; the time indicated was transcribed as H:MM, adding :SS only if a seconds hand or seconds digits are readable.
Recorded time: 9:22
